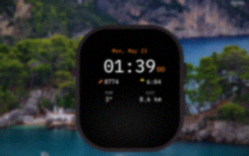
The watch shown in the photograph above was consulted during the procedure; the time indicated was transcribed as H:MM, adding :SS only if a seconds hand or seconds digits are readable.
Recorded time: 1:39
